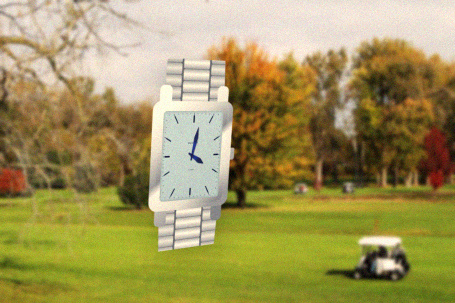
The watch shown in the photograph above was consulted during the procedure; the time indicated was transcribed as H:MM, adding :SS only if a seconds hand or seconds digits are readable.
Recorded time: 4:02
